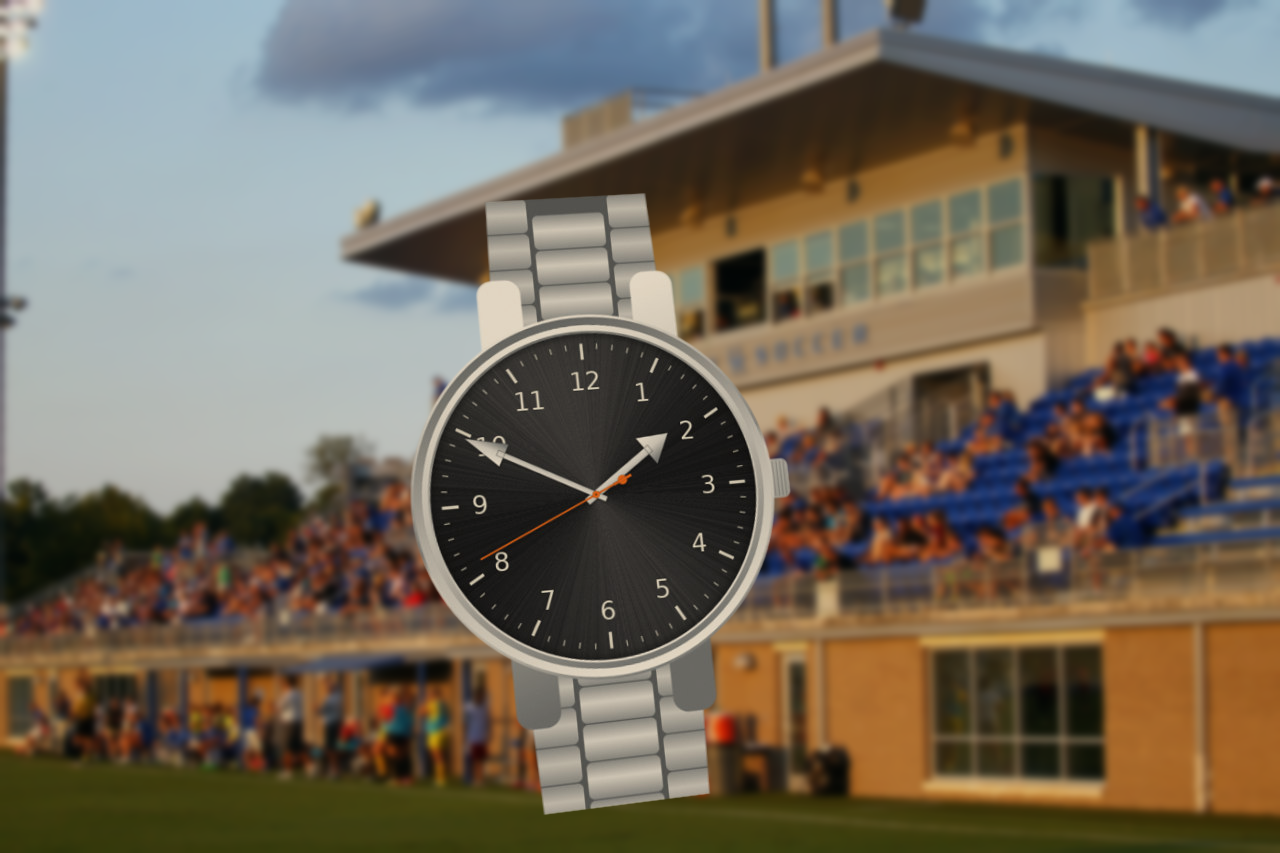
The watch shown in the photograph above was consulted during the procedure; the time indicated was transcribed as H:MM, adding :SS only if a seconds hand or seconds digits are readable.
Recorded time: 1:49:41
